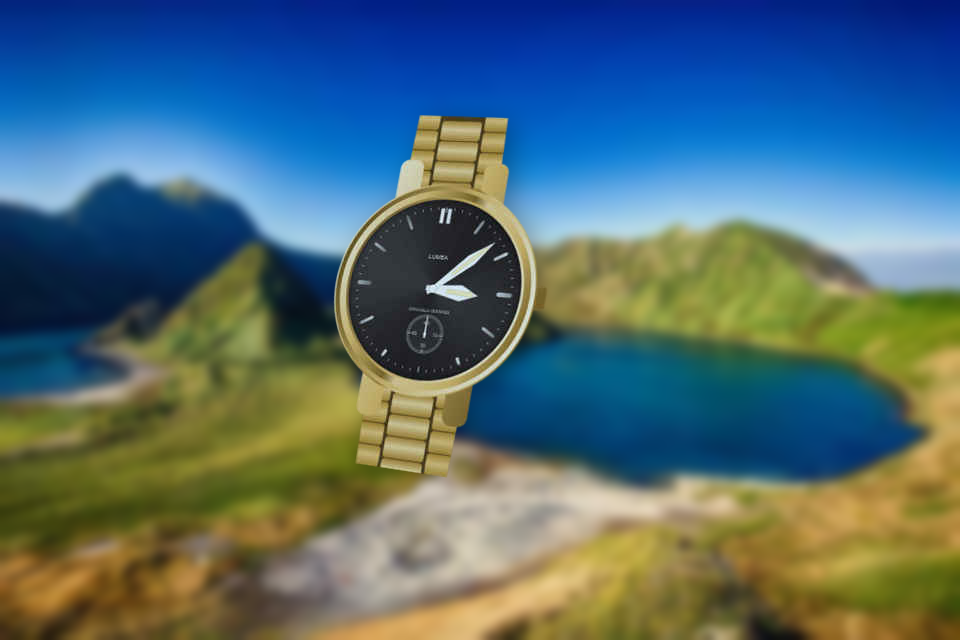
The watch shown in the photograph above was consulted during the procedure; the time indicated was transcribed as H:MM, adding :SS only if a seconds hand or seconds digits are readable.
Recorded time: 3:08
